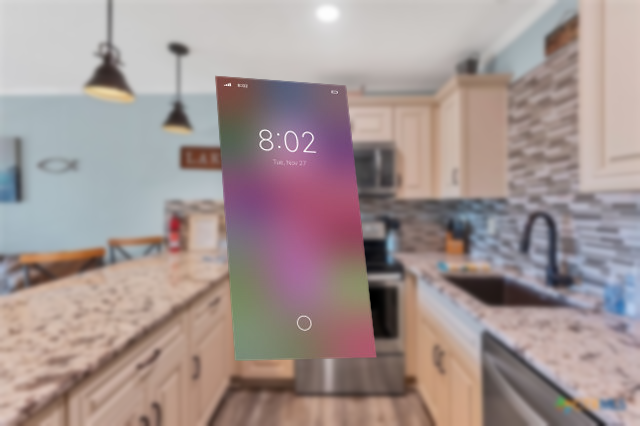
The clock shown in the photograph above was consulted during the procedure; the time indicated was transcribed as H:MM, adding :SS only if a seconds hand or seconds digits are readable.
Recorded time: 8:02
